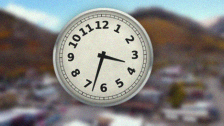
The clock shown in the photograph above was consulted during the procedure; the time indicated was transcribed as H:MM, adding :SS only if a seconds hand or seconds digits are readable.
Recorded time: 3:33
